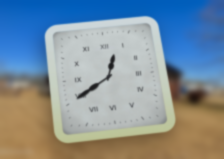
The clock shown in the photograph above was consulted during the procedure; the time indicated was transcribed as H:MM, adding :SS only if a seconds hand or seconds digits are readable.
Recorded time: 12:40
